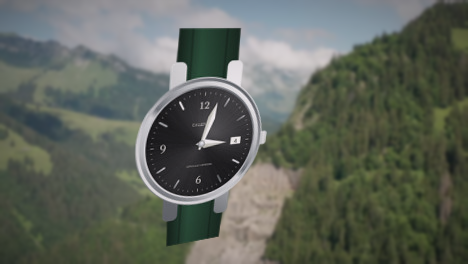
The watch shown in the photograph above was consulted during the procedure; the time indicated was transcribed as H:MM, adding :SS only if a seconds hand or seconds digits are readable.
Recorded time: 3:03
